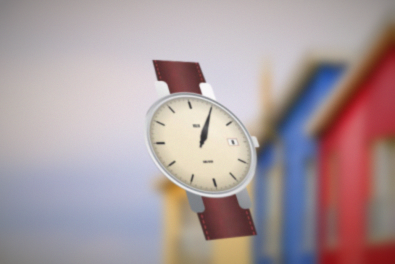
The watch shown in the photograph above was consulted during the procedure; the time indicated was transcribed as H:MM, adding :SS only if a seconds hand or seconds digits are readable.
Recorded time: 1:05
